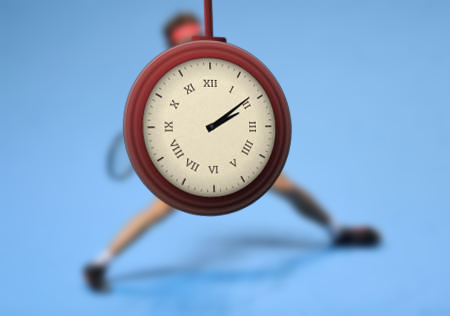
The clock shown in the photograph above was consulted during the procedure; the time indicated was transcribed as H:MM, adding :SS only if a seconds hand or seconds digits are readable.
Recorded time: 2:09
